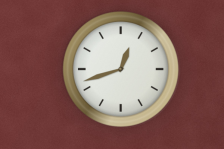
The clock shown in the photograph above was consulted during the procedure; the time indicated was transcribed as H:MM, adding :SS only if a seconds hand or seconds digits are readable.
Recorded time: 12:42
